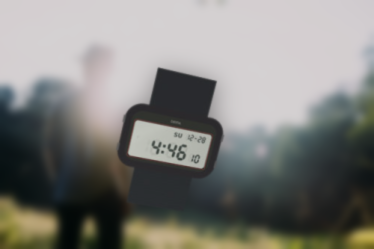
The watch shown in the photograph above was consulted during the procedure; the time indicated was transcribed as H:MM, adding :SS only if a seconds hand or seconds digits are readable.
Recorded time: 4:46
